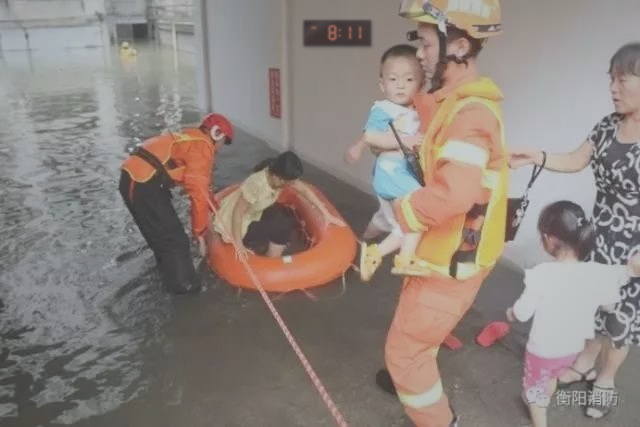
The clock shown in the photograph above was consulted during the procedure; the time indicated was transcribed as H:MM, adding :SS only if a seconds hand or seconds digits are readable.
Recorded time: 8:11
